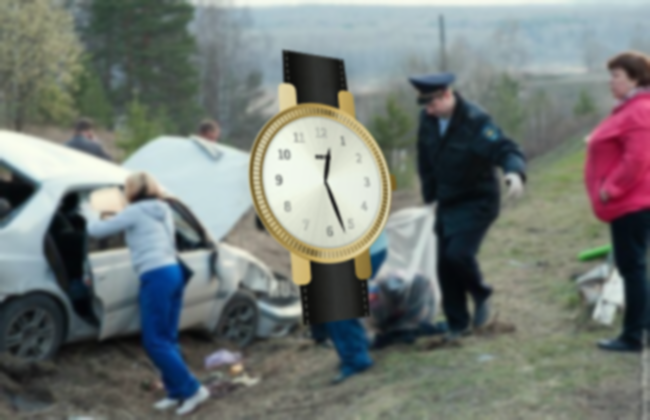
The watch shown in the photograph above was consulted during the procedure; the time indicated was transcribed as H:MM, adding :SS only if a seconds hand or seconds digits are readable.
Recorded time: 12:27
